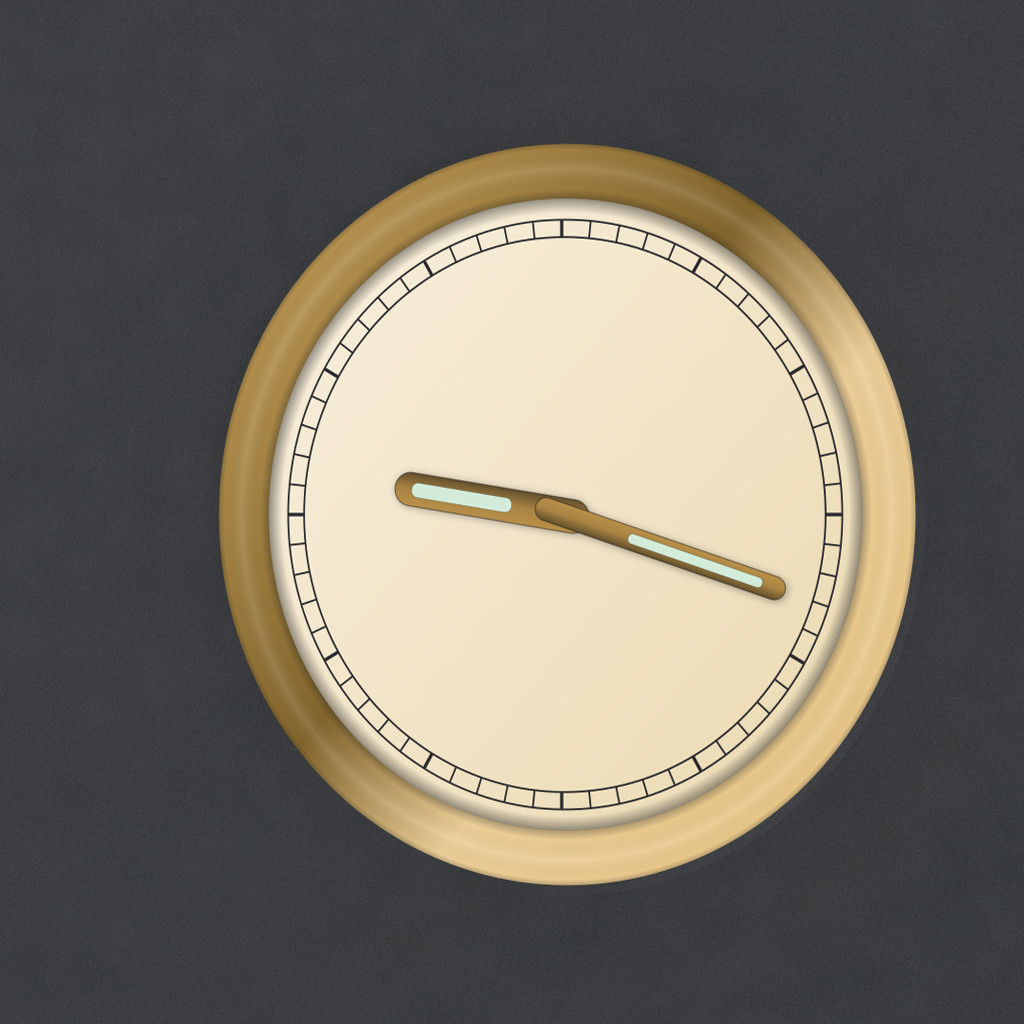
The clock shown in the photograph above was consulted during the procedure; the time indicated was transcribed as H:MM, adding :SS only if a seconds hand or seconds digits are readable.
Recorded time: 9:18
